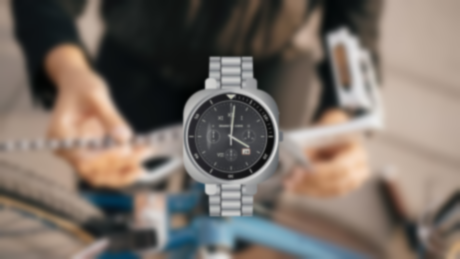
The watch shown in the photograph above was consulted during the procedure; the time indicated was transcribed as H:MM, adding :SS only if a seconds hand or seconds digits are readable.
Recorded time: 4:01
